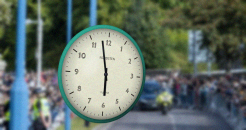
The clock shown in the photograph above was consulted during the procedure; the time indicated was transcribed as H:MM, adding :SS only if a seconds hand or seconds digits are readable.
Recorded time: 5:58
